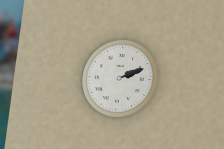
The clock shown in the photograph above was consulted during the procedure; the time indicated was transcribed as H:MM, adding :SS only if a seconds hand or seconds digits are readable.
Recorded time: 2:11
